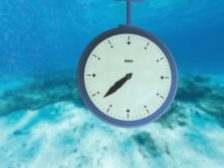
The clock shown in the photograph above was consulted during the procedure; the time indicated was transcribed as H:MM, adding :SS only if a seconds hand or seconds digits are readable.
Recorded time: 7:38
